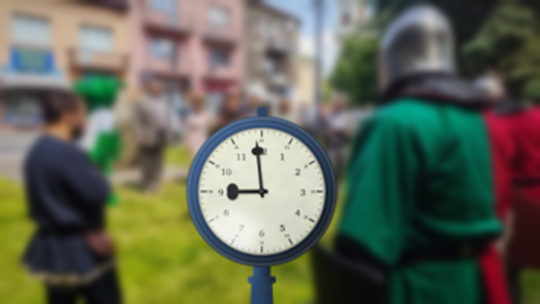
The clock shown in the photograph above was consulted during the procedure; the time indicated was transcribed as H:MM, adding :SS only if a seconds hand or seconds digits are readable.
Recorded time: 8:59
